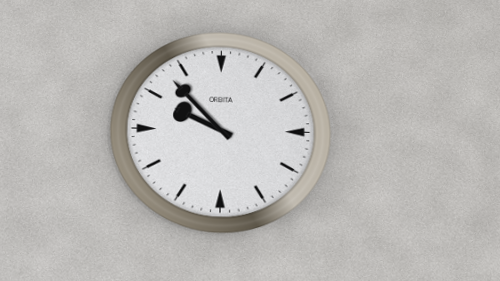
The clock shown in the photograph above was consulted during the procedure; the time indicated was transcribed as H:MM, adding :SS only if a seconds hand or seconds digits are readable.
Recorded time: 9:53
